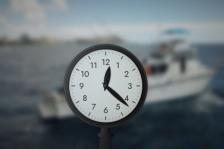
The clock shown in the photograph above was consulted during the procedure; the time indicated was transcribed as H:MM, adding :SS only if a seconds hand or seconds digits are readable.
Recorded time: 12:22
